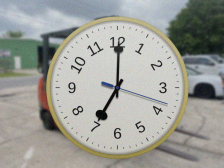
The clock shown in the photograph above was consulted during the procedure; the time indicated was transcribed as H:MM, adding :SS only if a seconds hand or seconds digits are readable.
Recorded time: 7:00:18
